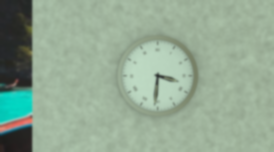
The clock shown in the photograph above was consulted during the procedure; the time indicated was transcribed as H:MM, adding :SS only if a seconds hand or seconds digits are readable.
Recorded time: 3:31
